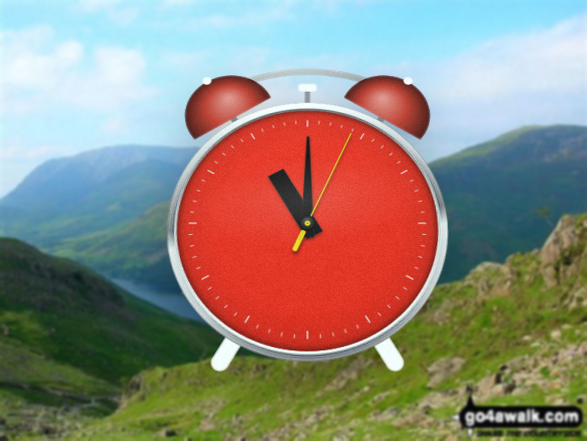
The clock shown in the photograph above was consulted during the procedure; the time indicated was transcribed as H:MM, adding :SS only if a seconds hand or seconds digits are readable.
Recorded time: 11:00:04
